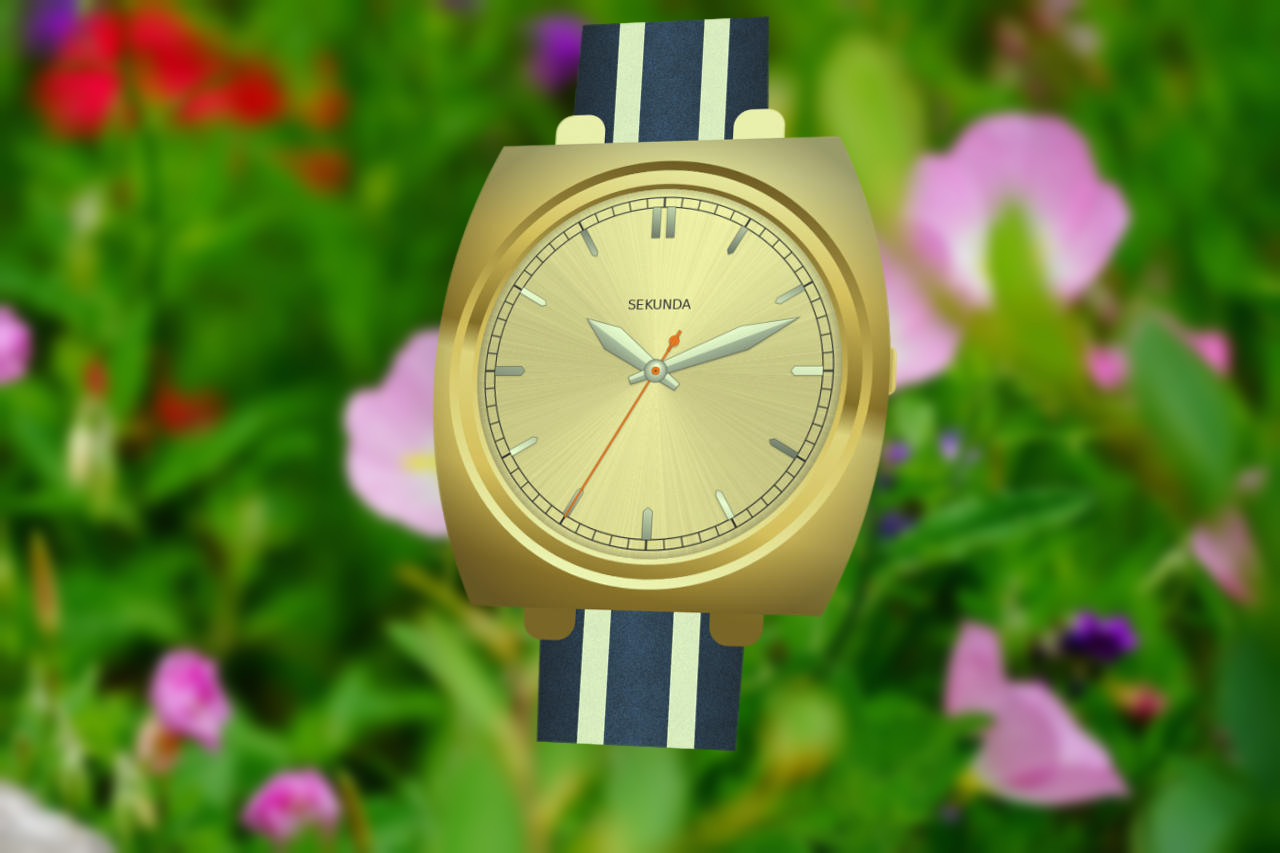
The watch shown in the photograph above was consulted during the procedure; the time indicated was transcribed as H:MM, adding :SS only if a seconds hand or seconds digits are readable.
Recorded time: 10:11:35
